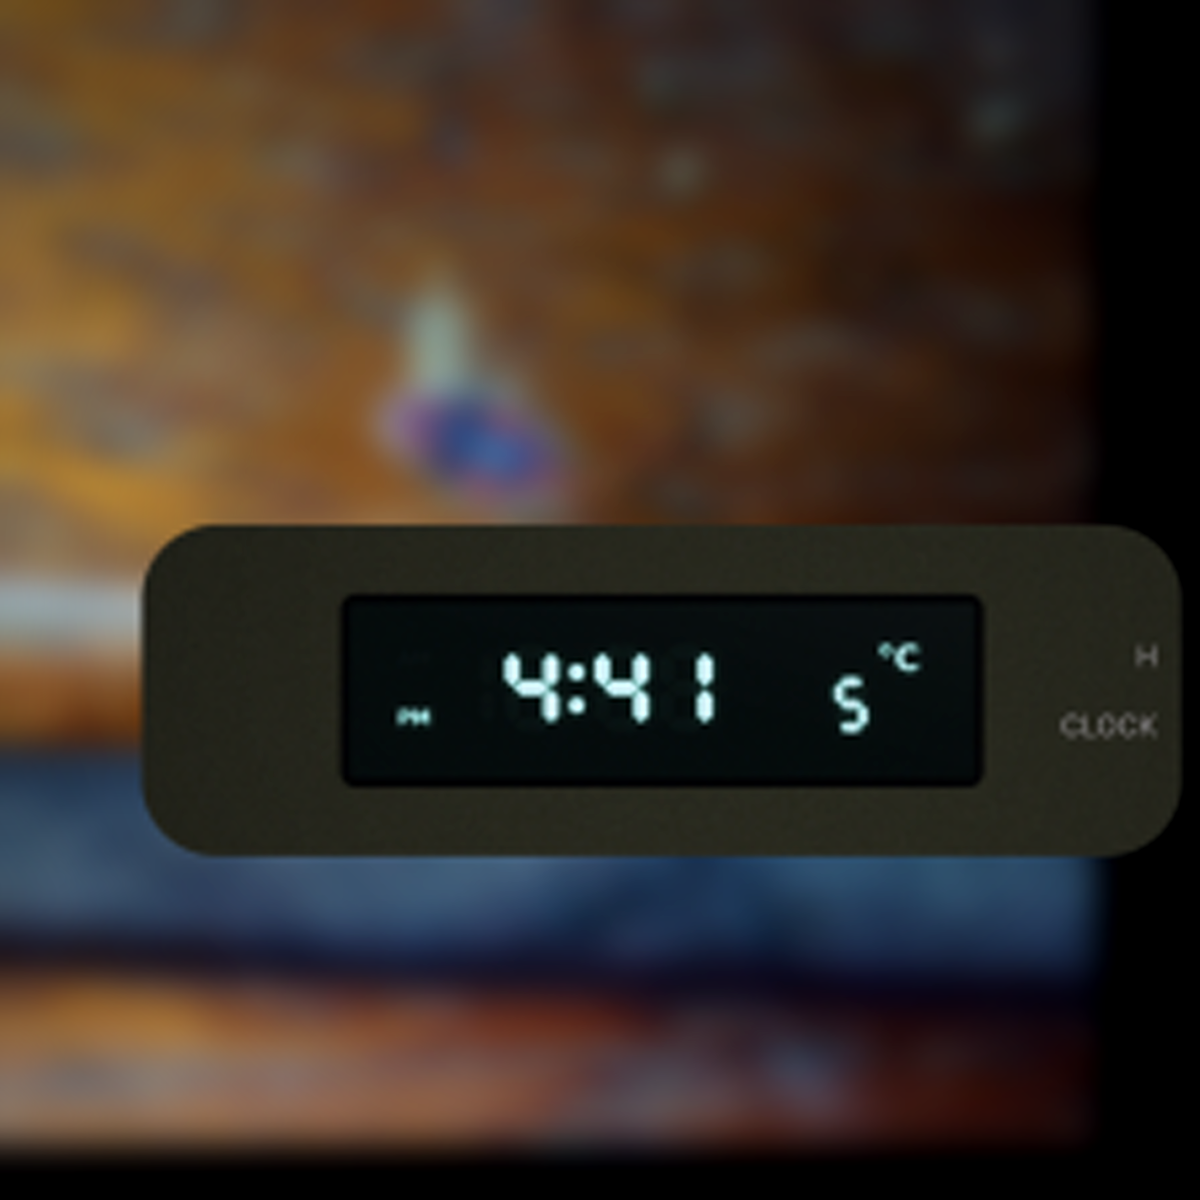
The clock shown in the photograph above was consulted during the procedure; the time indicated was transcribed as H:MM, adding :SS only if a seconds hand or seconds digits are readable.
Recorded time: 4:41
